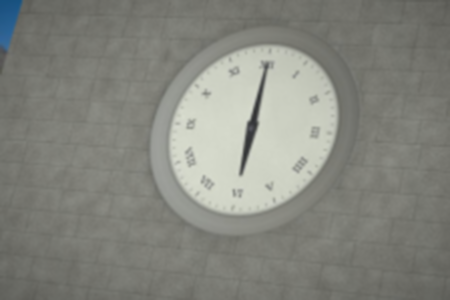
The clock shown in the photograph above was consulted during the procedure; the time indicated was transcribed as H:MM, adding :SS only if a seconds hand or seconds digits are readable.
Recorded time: 6:00
